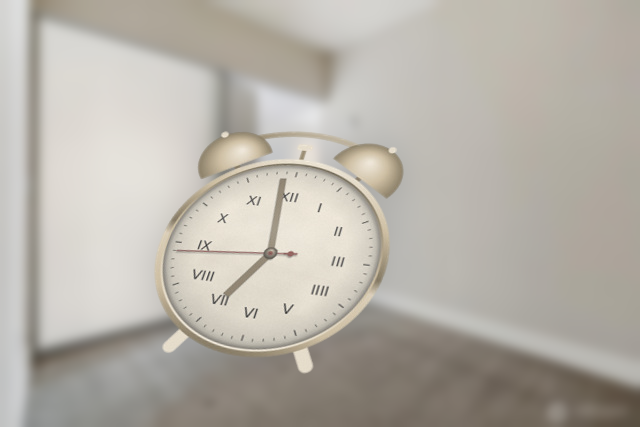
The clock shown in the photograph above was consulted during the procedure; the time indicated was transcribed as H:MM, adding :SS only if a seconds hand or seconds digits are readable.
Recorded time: 6:58:44
